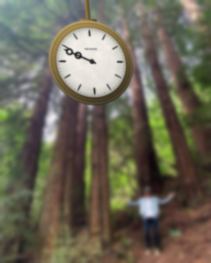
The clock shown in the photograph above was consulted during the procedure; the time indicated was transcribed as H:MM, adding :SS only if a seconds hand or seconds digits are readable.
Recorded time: 9:49
